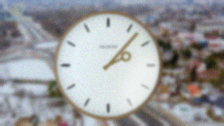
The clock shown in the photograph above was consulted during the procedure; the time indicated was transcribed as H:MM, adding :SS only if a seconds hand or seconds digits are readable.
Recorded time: 2:07
